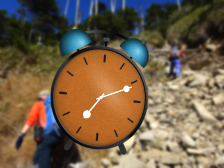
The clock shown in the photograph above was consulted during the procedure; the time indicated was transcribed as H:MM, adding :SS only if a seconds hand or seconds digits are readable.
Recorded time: 7:11
